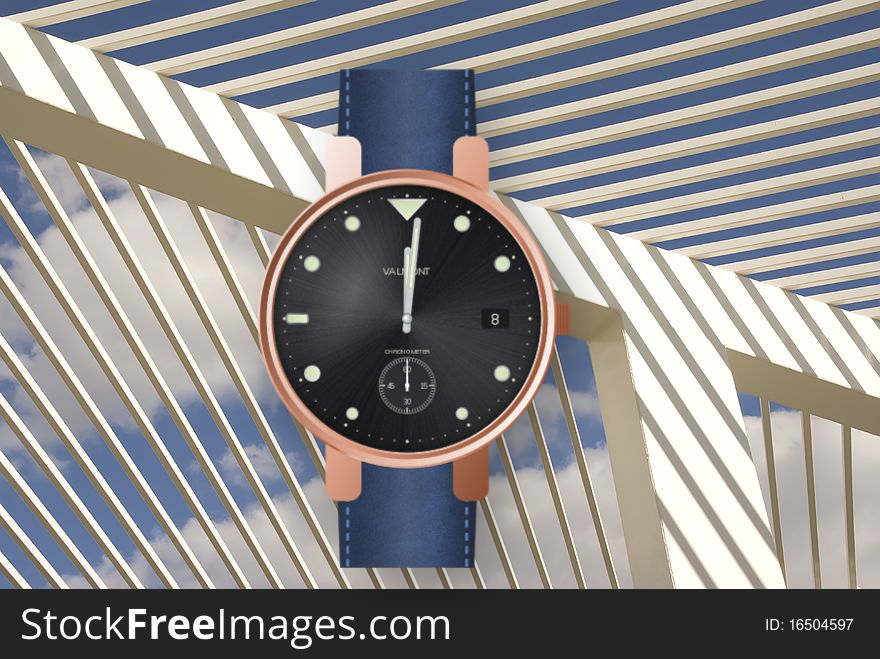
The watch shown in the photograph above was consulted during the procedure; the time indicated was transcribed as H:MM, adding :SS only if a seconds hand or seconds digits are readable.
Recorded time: 12:01
